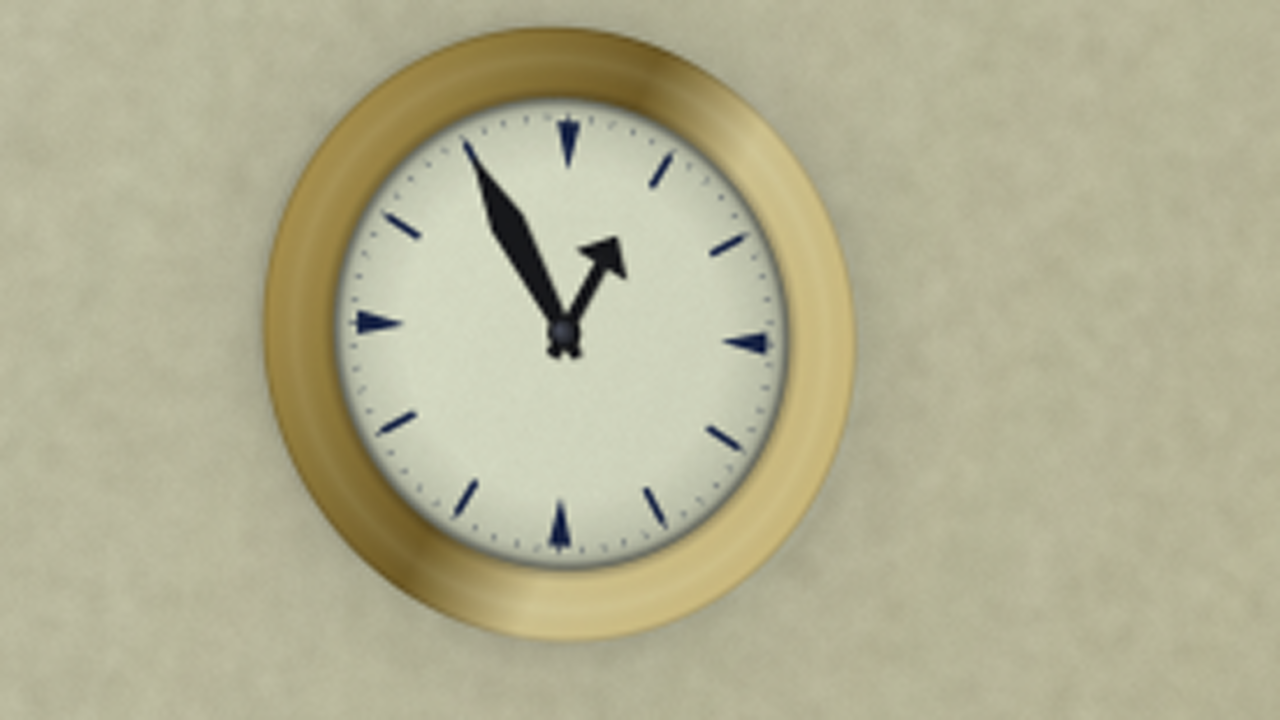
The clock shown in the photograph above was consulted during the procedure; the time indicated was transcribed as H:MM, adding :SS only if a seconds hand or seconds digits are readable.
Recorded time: 12:55
